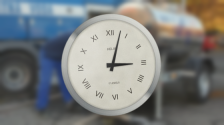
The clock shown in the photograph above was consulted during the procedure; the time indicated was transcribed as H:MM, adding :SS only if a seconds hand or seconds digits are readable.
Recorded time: 3:03
